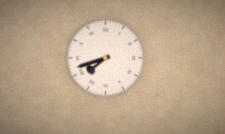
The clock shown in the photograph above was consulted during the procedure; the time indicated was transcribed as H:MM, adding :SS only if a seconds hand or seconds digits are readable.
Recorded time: 7:42
